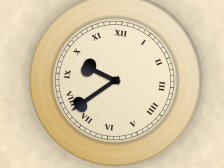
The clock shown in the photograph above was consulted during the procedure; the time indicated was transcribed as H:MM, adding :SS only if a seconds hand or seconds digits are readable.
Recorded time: 9:38
